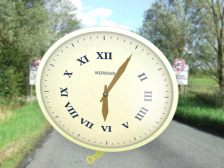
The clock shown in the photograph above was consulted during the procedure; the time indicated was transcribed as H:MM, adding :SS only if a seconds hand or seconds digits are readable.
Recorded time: 6:05
